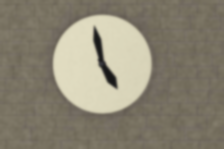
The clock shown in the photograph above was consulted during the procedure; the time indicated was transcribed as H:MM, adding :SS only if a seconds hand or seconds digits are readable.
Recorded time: 4:58
